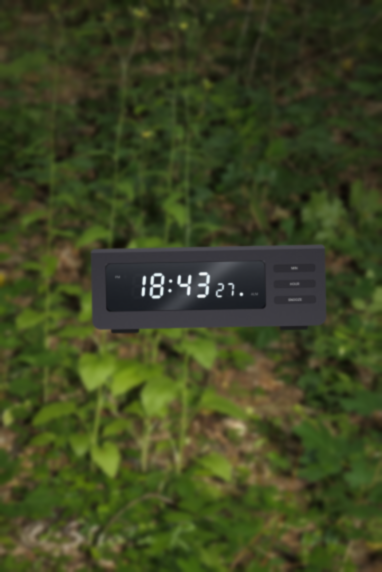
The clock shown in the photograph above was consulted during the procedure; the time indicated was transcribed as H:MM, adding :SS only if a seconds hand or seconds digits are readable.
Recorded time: 18:43:27
